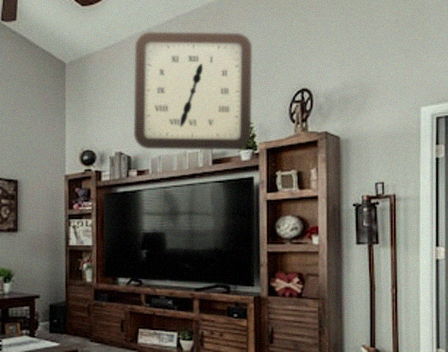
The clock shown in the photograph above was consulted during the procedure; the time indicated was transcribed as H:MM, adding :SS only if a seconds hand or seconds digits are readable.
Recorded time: 12:33
